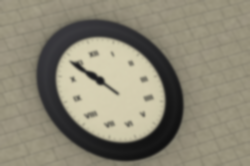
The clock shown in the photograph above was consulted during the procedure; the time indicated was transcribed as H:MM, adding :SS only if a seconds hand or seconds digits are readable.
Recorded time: 10:54
